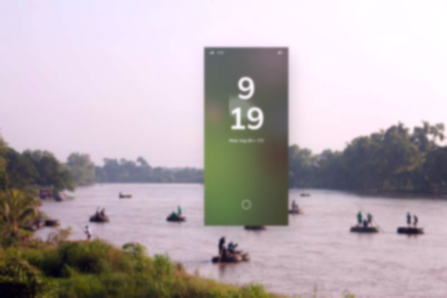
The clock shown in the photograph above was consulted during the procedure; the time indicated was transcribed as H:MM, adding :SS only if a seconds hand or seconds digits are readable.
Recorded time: 9:19
